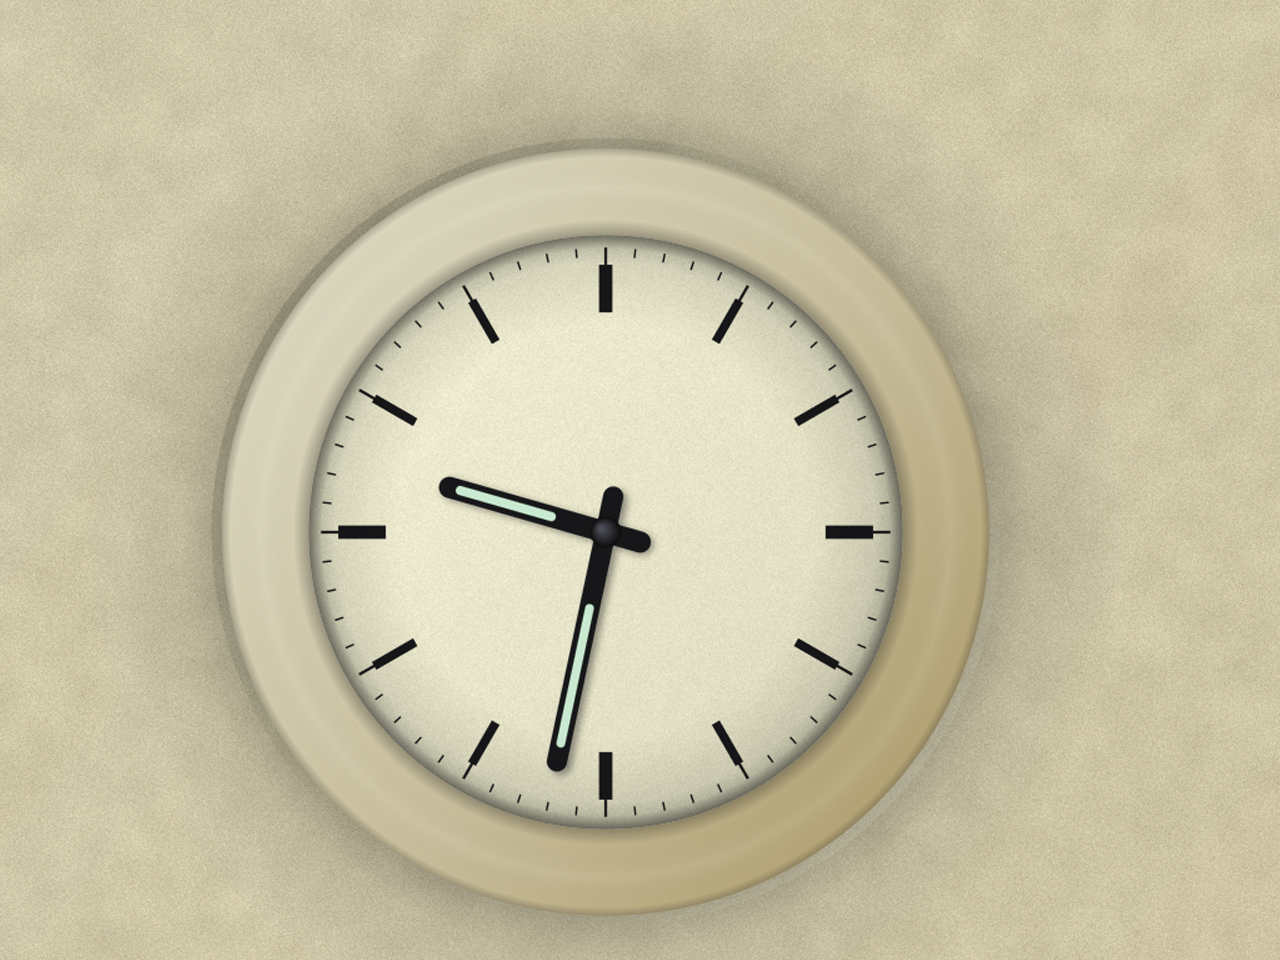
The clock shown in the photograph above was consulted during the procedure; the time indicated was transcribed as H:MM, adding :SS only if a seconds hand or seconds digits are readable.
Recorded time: 9:32
